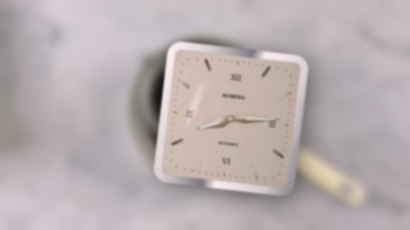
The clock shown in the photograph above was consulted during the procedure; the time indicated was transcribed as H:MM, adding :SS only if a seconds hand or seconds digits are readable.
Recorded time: 8:14
